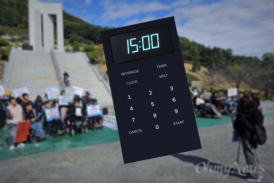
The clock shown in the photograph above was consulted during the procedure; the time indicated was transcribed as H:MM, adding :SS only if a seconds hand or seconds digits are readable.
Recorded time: 15:00
